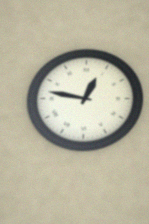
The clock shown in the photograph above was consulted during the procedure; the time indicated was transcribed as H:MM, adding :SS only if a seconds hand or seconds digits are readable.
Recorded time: 12:47
